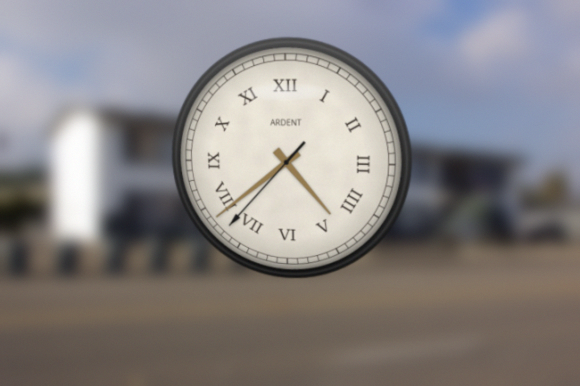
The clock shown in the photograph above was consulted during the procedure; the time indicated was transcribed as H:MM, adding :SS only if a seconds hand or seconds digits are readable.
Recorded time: 4:38:37
